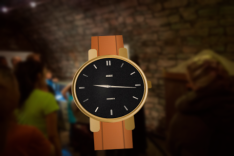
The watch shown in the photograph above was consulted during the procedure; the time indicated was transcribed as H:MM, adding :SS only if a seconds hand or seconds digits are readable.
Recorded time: 9:16
